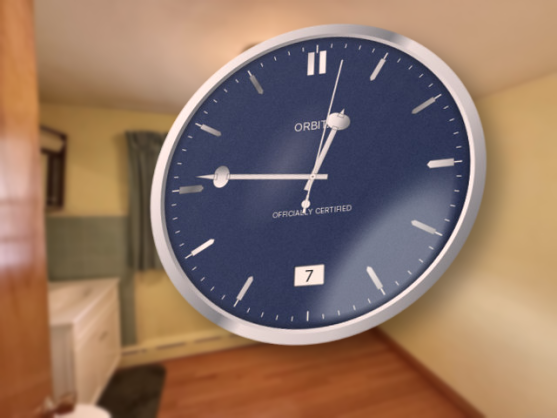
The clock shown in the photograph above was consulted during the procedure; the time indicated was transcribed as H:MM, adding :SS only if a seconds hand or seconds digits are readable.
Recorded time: 12:46:02
